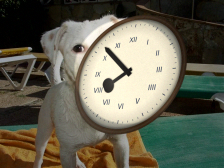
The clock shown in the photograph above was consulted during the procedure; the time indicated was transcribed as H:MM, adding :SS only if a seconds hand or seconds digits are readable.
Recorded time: 7:52
